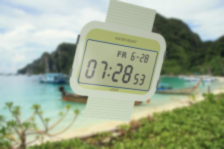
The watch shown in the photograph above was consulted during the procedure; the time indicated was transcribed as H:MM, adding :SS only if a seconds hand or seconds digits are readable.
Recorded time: 7:28:53
